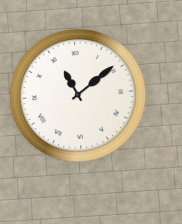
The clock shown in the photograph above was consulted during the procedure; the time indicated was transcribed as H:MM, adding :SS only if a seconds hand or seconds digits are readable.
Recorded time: 11:09
